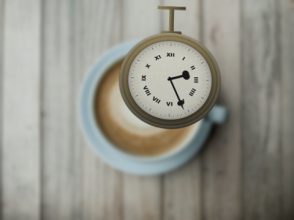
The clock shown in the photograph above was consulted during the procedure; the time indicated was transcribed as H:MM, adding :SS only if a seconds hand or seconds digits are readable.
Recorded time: 2:26
